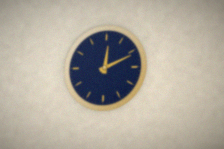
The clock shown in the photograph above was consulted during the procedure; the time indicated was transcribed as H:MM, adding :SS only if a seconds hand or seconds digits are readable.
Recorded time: 12:11
